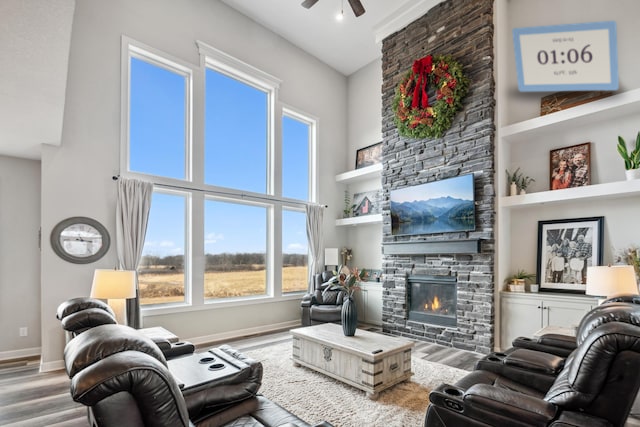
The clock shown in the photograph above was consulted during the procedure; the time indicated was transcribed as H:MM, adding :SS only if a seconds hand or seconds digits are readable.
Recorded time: 1:06
